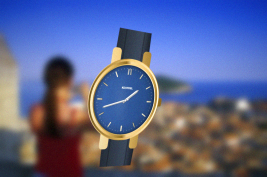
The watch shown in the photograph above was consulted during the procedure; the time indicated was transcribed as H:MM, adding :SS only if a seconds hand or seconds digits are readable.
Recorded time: 1:42
